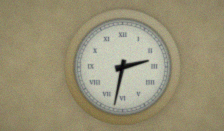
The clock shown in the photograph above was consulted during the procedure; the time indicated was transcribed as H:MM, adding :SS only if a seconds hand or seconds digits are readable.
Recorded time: 2:32
